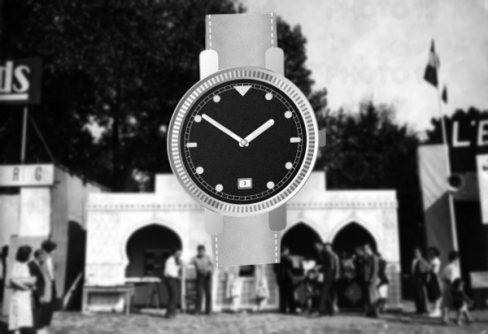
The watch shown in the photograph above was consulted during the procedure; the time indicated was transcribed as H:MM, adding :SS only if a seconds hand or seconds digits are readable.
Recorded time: 1:51
